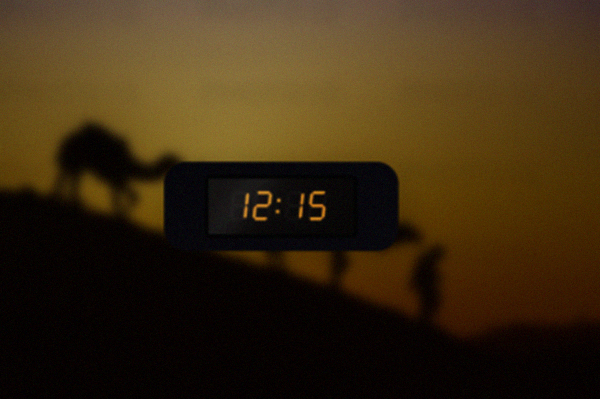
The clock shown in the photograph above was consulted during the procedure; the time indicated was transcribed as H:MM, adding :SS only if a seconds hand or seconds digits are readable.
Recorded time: 12:15
